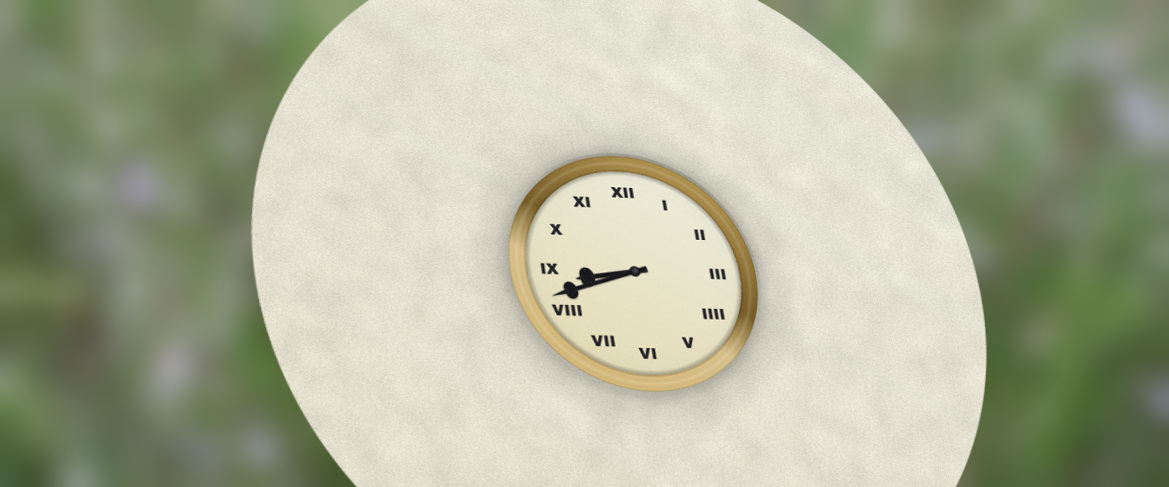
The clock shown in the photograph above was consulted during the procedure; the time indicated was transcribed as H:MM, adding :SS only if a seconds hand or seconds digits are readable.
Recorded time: 8:42
